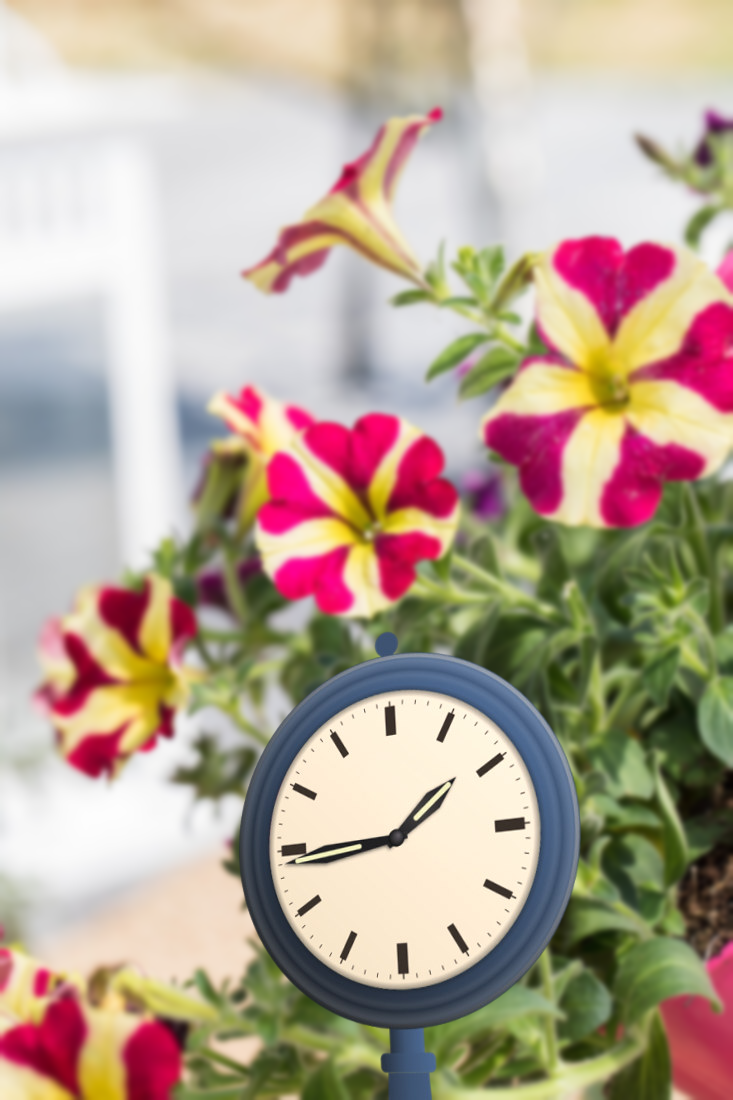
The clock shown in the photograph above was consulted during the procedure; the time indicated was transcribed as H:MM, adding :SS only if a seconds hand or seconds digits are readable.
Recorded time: 1:44
